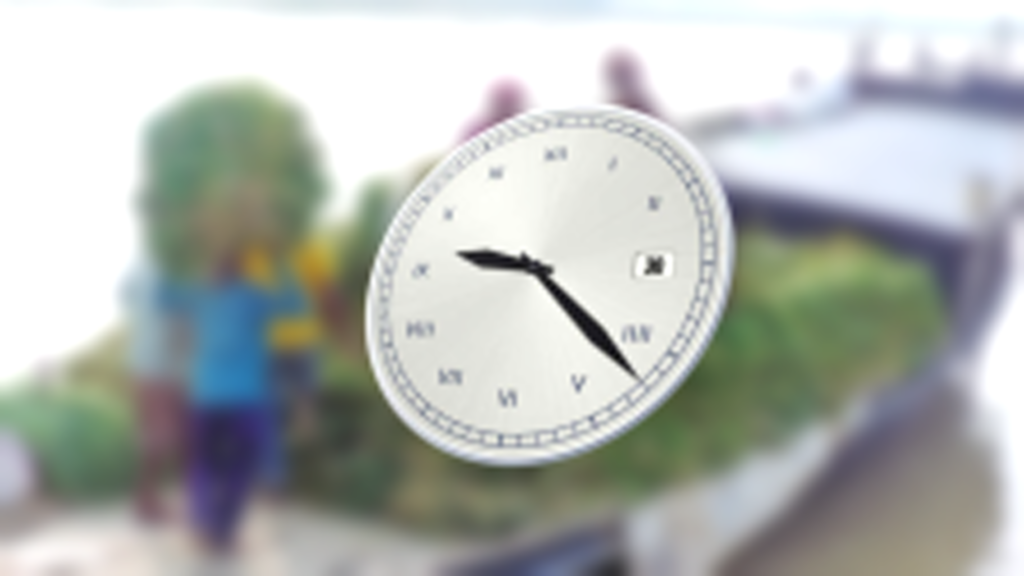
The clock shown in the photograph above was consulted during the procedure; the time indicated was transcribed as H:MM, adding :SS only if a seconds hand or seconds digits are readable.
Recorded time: 9:22
